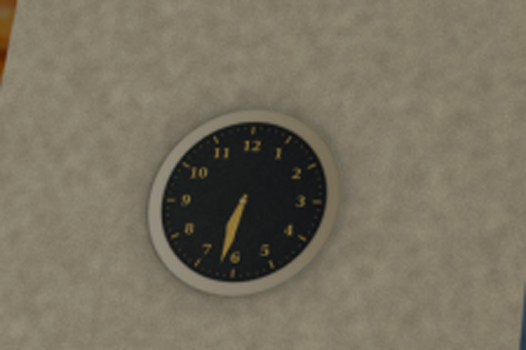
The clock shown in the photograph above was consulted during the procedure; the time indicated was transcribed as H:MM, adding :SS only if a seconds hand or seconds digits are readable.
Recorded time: 6:32
